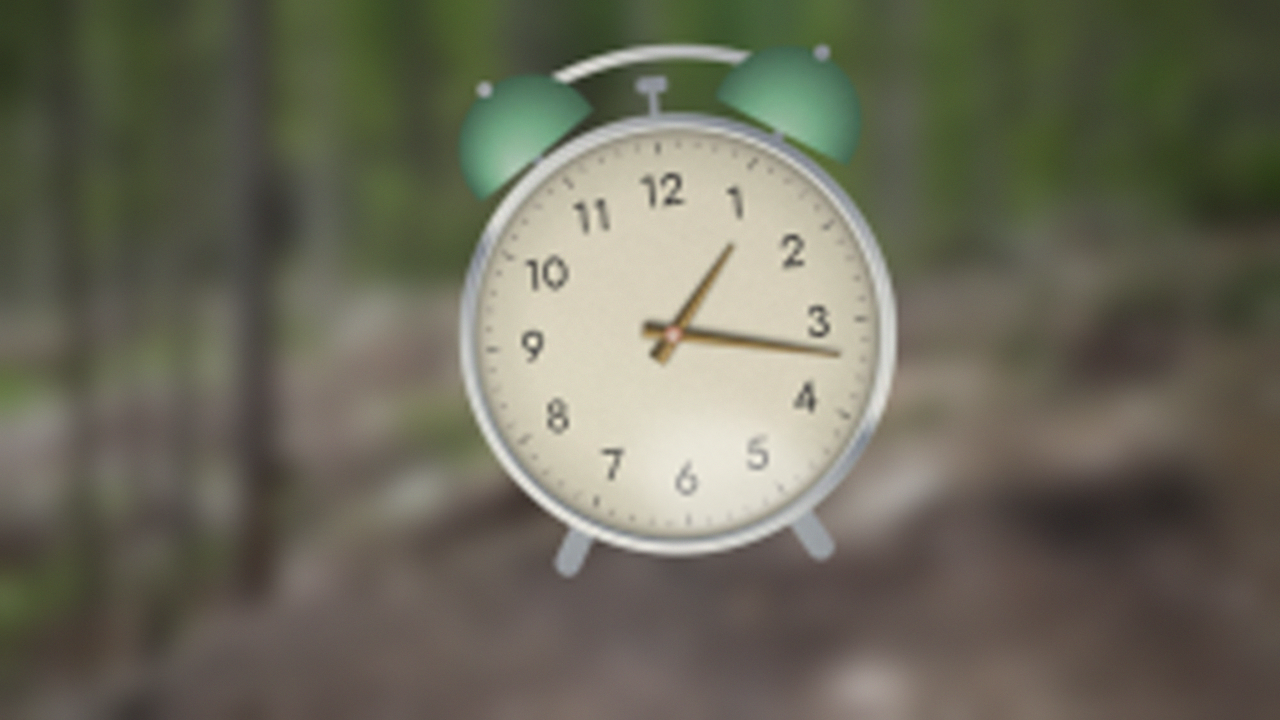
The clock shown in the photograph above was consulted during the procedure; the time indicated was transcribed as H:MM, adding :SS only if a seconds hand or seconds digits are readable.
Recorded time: 1:17
